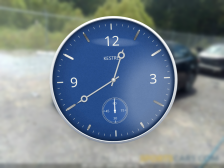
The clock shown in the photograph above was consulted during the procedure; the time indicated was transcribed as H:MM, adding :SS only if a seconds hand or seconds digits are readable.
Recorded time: 12:40
